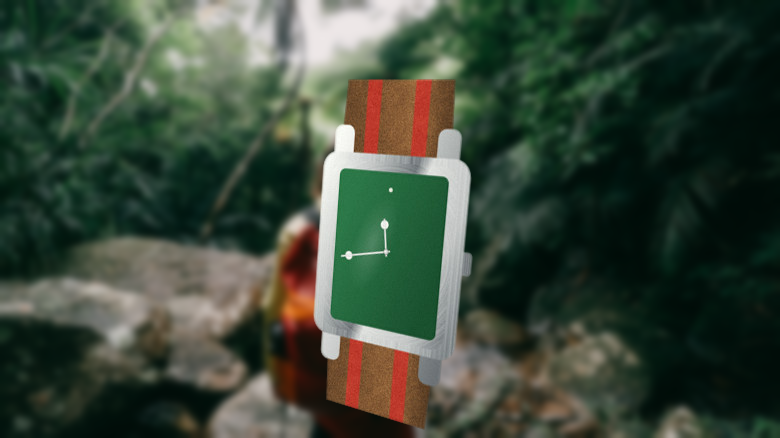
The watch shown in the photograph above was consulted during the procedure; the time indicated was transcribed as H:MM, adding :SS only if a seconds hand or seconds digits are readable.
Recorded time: 11:43
